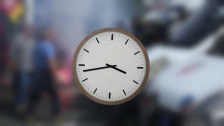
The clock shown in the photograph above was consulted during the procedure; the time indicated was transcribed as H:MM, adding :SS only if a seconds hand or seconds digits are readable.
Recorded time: 3:43
